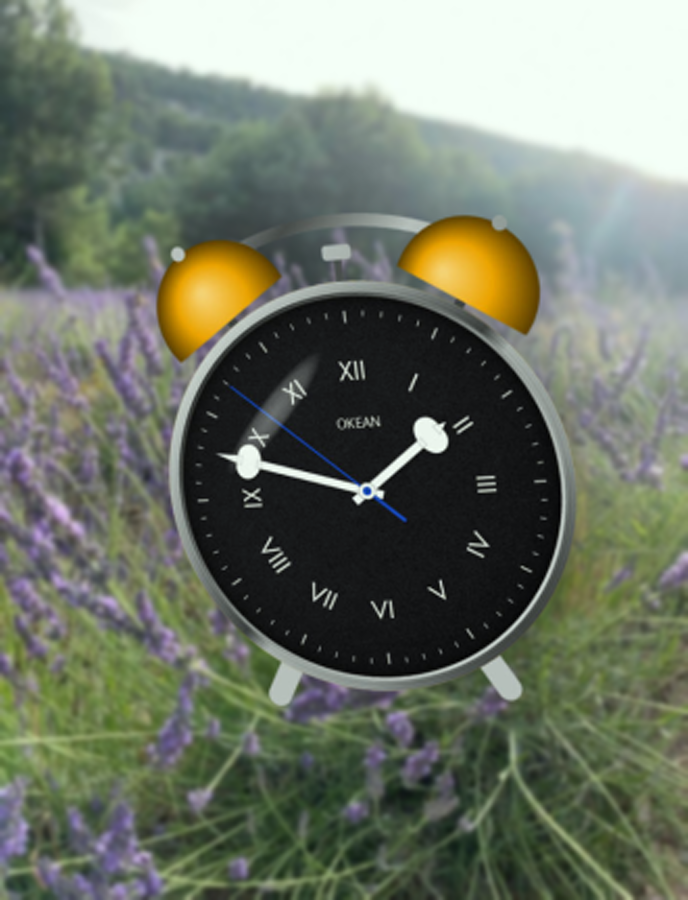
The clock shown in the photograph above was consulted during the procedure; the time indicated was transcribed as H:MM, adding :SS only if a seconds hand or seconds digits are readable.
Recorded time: 1:47:52
